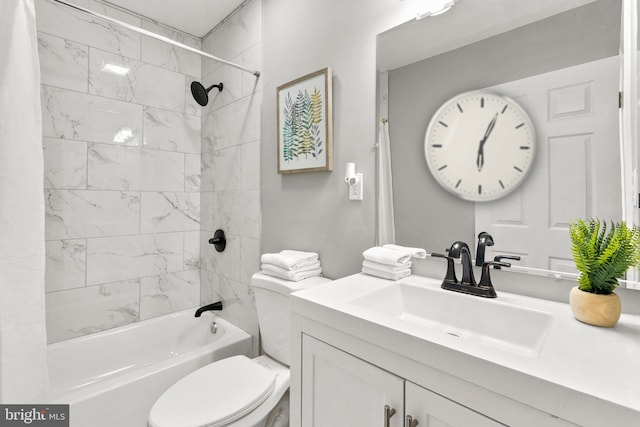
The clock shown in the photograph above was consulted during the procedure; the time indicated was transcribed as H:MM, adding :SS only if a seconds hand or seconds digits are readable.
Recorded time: 6:04
